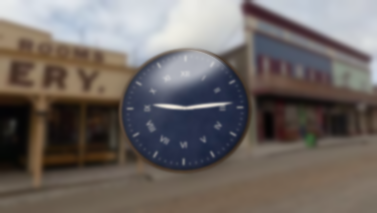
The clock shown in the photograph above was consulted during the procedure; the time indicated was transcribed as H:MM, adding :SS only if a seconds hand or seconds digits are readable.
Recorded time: 9:14
